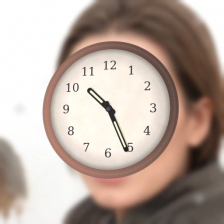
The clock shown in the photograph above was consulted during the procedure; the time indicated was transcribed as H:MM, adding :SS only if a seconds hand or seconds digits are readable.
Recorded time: 10:26
